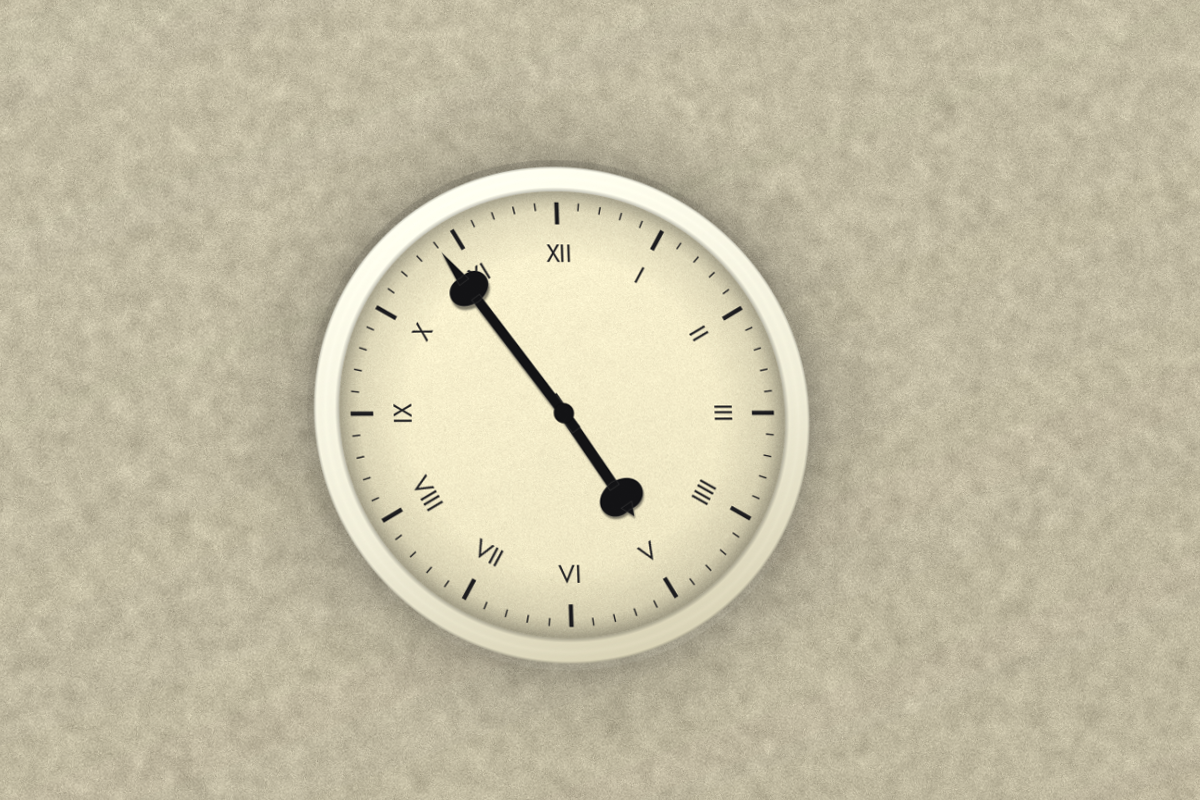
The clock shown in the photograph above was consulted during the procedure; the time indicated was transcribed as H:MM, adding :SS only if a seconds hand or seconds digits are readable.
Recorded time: 4:54
